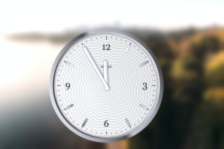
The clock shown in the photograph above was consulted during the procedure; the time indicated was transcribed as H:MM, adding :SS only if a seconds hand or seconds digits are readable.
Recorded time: 11:55
